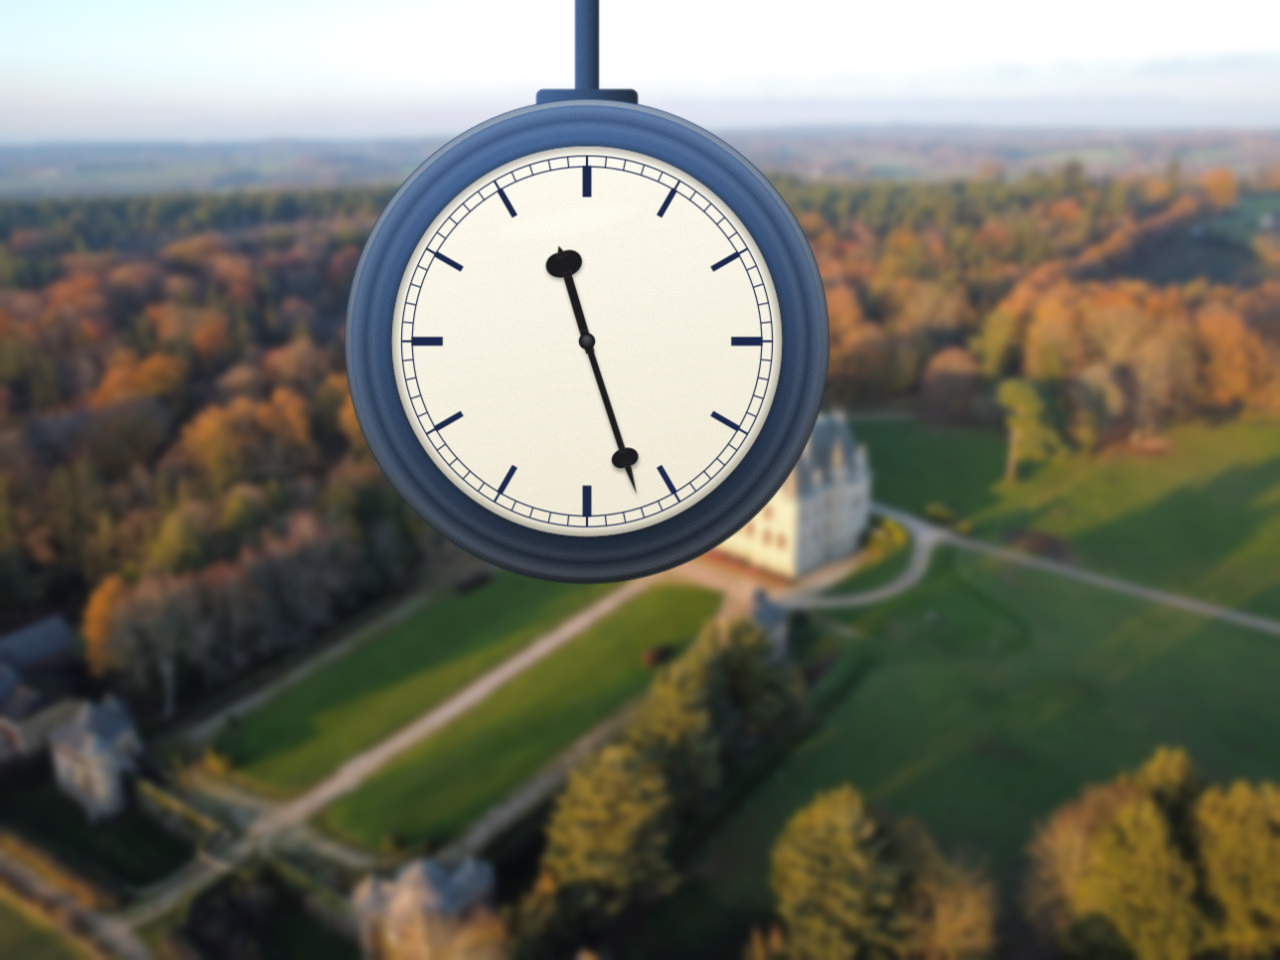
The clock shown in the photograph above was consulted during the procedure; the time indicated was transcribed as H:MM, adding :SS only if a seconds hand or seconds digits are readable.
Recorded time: 11:27
